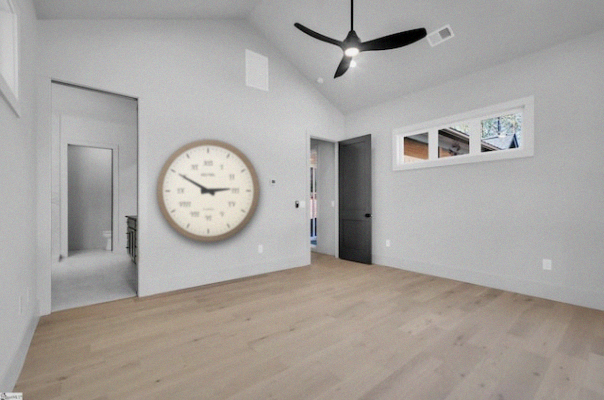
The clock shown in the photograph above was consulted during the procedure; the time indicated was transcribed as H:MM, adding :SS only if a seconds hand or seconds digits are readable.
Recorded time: 2:50
